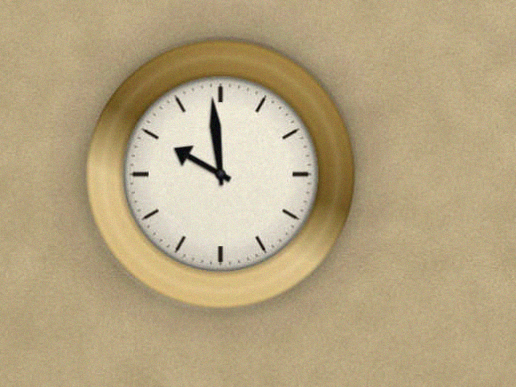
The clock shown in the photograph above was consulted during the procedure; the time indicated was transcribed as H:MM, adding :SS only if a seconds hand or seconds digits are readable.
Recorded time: 9:59
